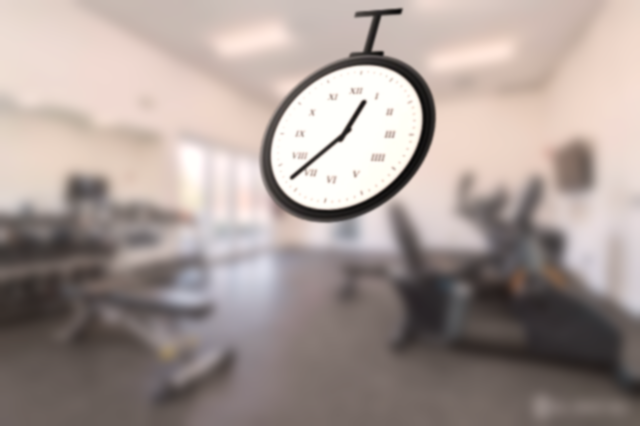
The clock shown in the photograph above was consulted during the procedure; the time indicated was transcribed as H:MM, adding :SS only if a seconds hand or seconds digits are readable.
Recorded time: 12:37
